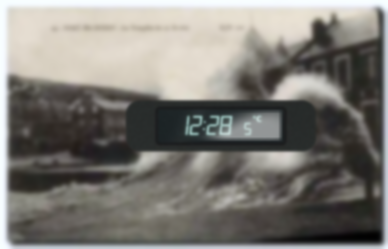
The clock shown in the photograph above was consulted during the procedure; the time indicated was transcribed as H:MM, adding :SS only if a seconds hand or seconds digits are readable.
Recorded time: 12:28
